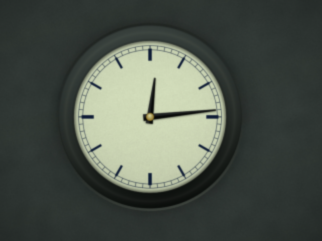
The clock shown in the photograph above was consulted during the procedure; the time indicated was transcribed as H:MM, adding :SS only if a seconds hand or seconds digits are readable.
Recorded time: 12:14
